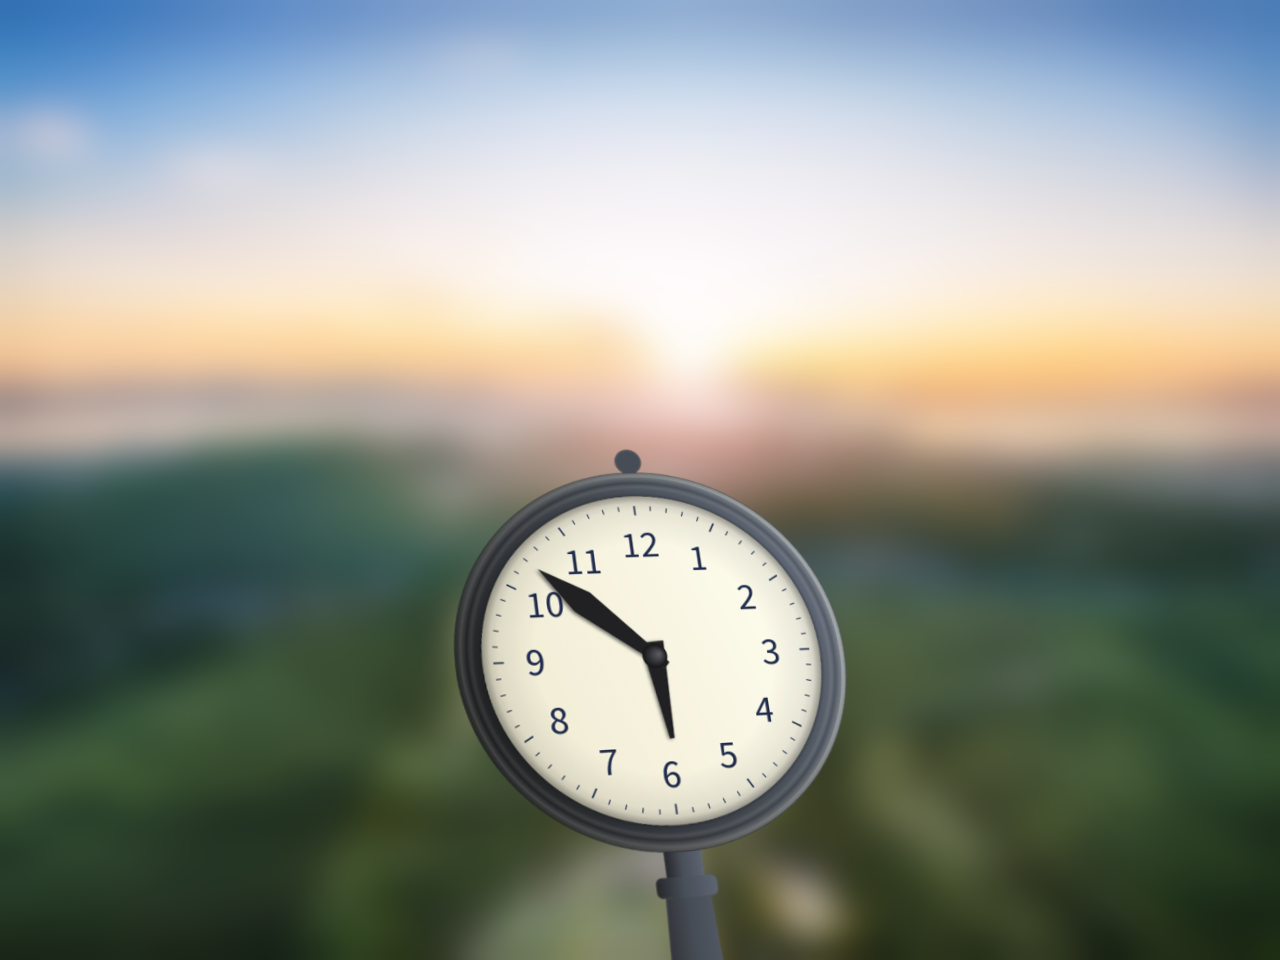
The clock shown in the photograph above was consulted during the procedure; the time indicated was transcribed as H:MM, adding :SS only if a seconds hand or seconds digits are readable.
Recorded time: 5:52
